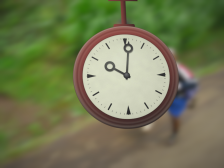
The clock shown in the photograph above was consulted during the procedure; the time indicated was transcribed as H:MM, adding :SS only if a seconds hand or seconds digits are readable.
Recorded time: 10:01
